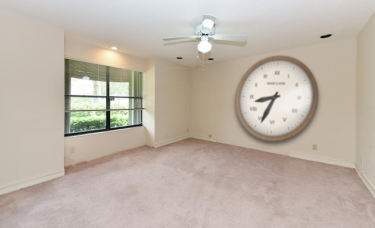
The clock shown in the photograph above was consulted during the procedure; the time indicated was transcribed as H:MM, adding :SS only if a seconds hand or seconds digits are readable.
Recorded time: 8:34
